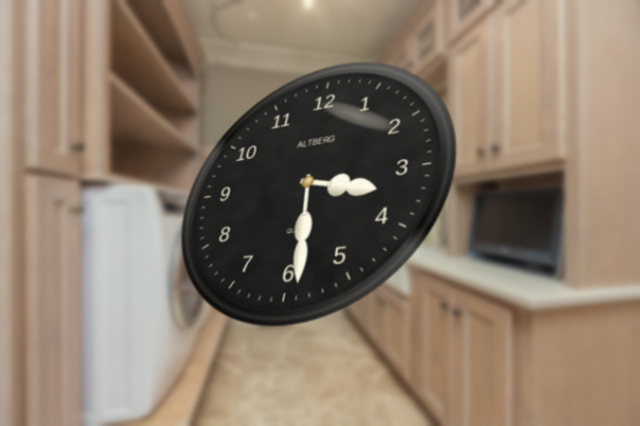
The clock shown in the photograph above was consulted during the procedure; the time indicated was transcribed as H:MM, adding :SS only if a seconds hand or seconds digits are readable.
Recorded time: 3:29
